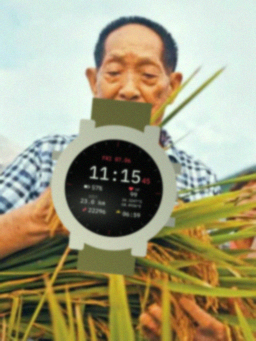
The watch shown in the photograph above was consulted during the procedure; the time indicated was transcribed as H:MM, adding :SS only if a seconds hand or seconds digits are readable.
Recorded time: 11:15
